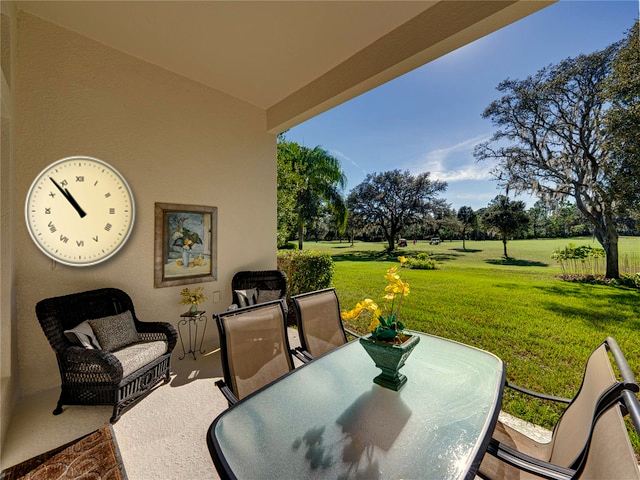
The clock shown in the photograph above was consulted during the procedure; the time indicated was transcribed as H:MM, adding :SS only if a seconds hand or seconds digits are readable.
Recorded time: 10:53
